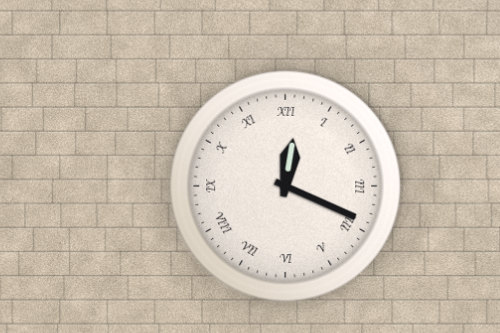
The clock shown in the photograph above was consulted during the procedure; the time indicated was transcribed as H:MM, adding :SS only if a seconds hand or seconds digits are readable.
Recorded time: 12:19
